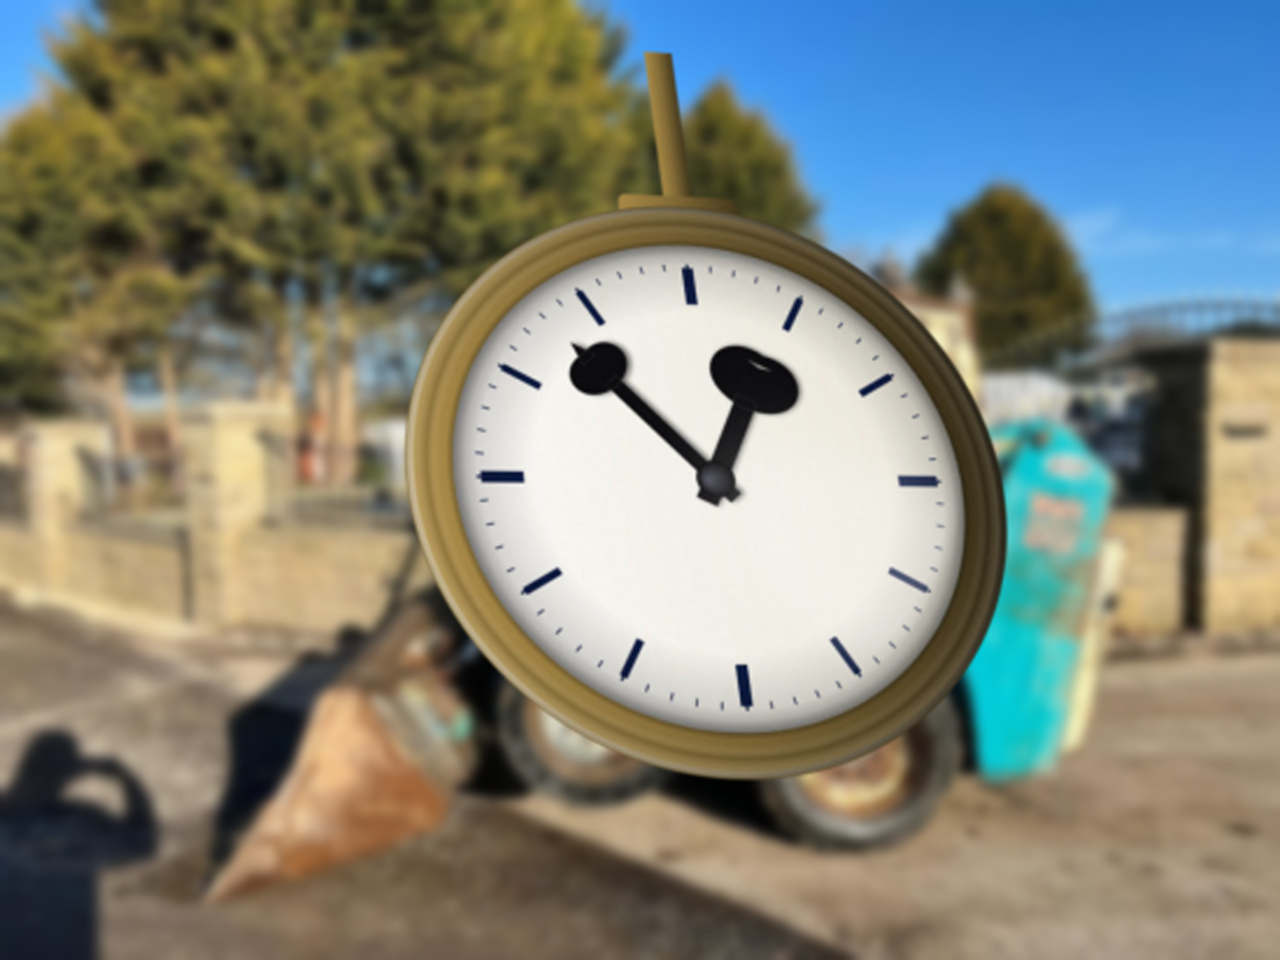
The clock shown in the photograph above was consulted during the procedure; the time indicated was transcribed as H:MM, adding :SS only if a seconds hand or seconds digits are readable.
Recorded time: 12:53
